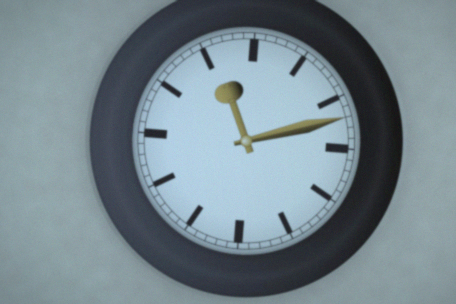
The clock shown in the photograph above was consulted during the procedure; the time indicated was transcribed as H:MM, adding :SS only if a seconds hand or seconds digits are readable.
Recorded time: 11:12
